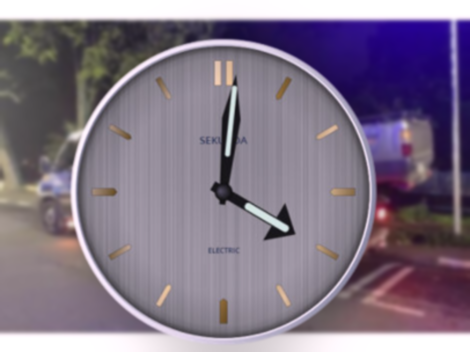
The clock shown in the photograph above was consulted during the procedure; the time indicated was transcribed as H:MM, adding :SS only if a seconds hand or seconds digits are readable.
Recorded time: 4:01
